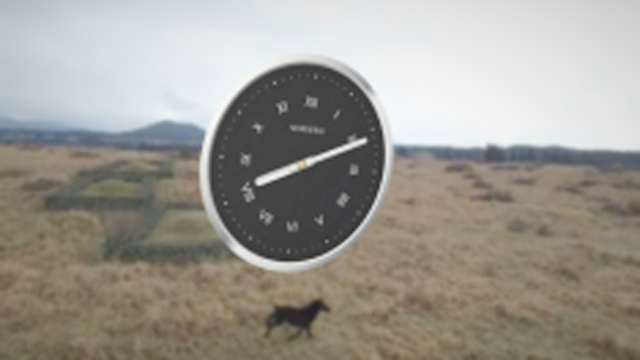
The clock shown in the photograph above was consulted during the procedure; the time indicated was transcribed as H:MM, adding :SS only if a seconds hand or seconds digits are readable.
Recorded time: 8:11
